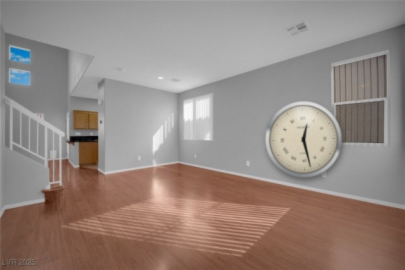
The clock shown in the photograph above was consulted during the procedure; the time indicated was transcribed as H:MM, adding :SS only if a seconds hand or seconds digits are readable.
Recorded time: 12:28
